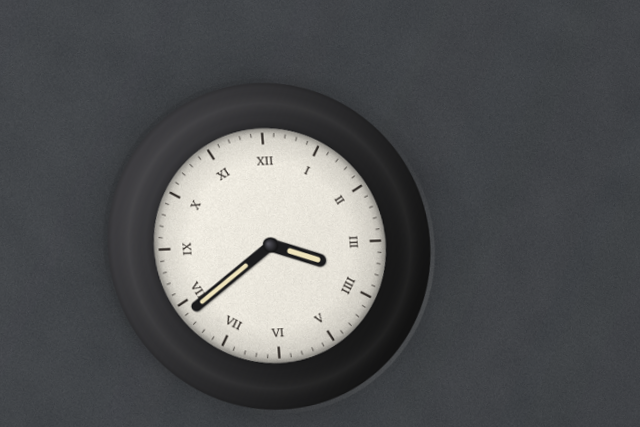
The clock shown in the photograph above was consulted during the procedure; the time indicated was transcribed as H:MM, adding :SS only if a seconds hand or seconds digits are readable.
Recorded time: 3:39
